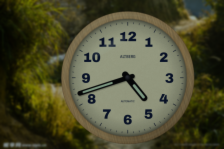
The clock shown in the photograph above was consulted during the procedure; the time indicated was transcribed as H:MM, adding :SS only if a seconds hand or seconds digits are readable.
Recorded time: 4:42
